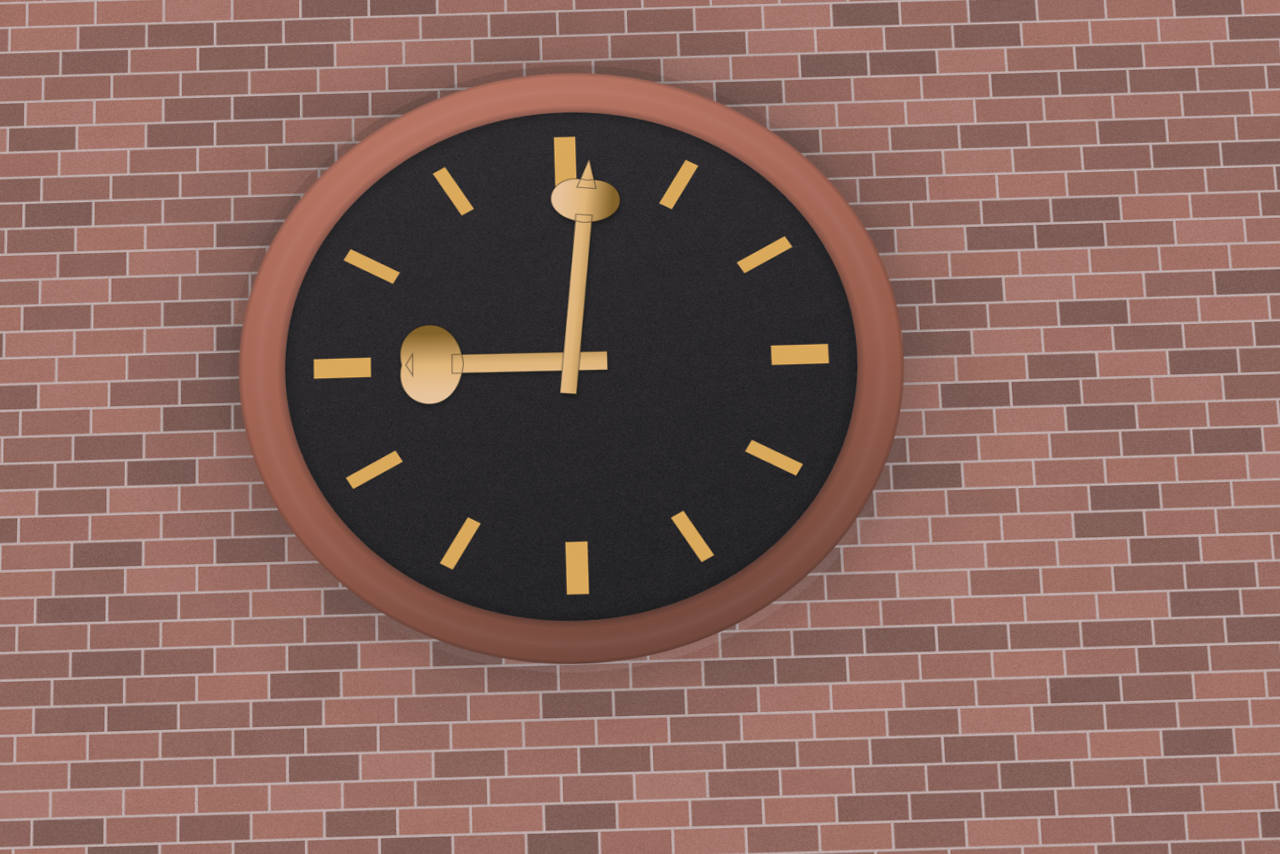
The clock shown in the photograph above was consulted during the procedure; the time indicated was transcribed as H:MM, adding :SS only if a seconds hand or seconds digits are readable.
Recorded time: 9:01
